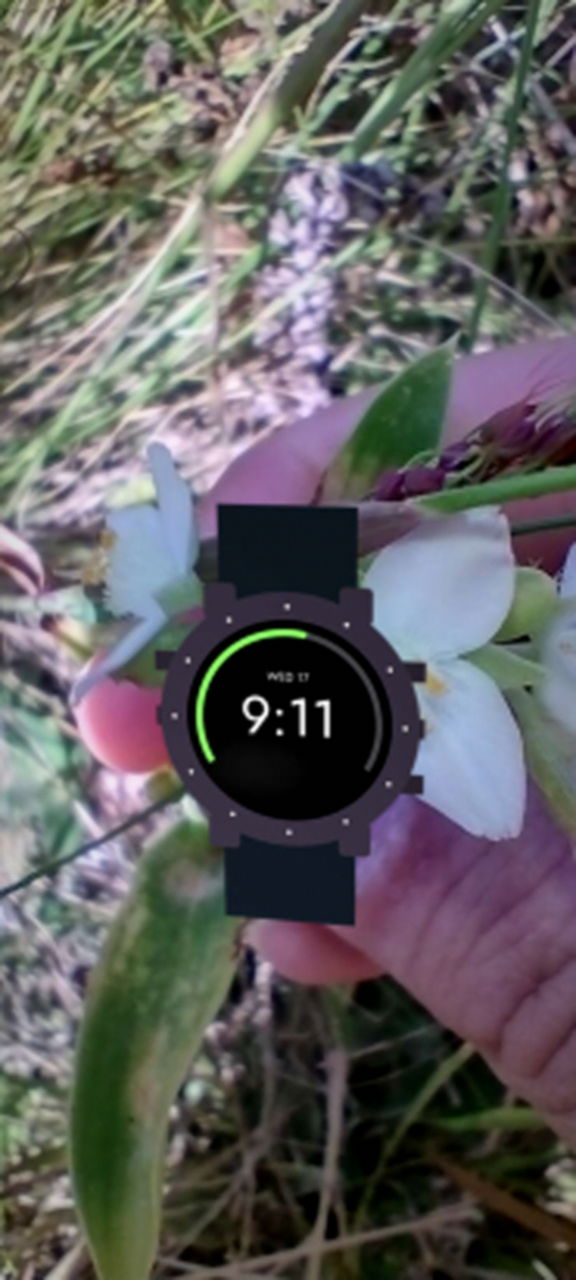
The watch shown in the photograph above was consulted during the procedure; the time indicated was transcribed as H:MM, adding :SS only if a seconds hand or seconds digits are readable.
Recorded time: 9:11
